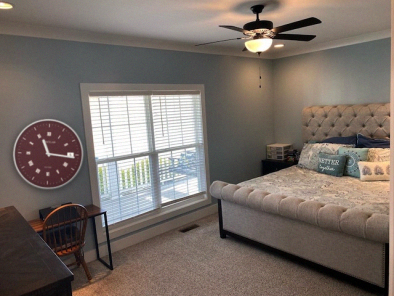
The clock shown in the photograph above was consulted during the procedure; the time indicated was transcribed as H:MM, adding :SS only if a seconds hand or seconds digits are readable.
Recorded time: 11:16
